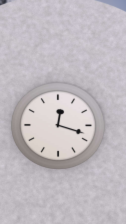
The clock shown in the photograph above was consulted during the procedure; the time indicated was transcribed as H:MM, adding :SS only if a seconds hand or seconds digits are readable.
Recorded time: 12:18
